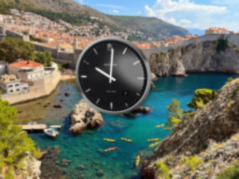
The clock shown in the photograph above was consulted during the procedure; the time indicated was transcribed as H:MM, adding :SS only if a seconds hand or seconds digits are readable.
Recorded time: 10:01
